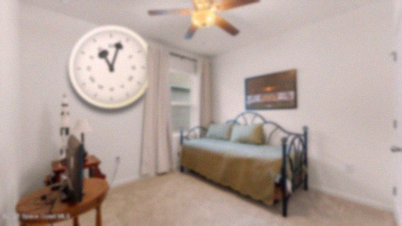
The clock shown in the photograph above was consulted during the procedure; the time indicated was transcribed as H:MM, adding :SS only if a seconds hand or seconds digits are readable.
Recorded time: 11:03
